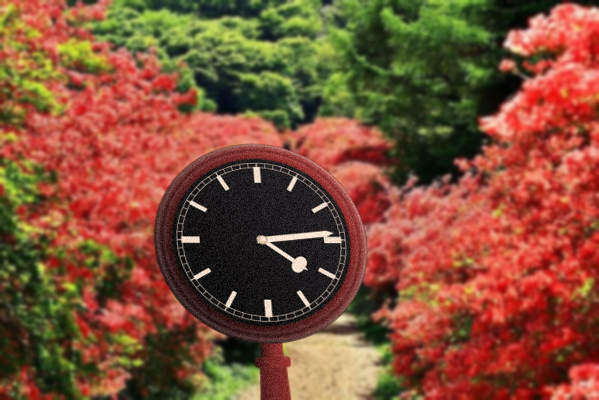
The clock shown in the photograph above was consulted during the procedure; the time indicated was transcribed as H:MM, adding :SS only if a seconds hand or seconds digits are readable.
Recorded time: 4:14
